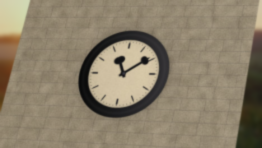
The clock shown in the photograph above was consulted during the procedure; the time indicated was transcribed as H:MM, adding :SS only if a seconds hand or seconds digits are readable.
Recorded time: 11:09
